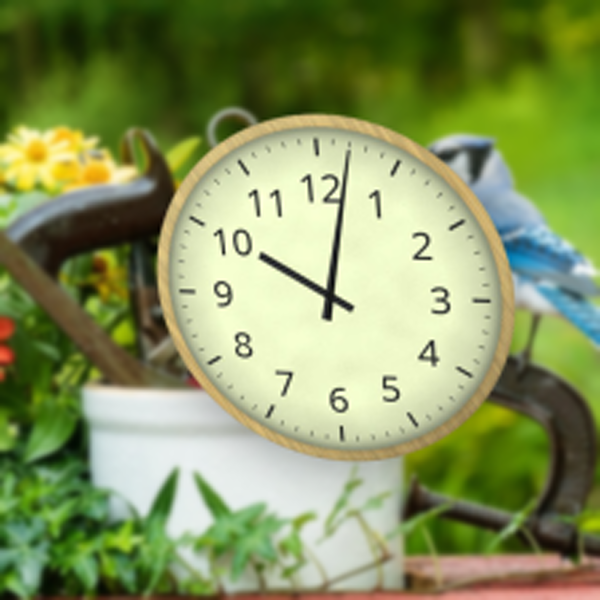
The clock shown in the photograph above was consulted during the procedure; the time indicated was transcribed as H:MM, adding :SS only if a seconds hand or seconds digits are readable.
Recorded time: 10:02
